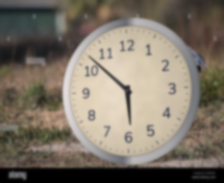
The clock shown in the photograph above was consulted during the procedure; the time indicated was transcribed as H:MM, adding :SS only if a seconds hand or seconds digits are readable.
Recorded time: 5:52
